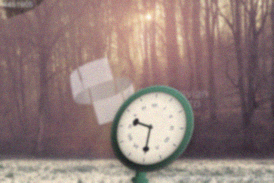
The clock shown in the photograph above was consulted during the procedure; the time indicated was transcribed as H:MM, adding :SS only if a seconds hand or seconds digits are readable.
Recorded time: 9:30
